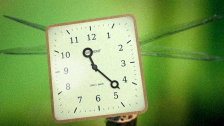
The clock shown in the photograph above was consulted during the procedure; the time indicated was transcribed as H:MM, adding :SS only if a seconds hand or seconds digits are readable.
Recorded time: 11:23
